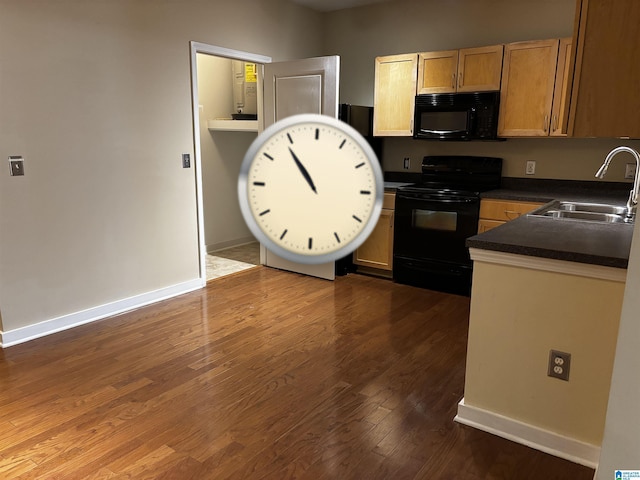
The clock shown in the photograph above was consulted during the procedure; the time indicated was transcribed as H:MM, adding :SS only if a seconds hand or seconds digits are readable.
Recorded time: 10:54
